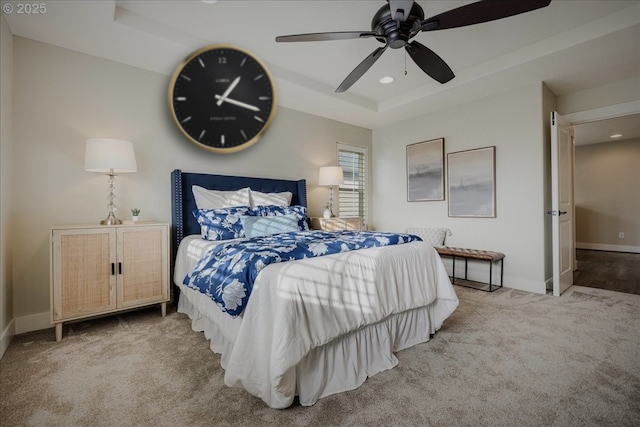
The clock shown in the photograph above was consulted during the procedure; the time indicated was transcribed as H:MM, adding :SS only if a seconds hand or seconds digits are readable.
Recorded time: 1:18
